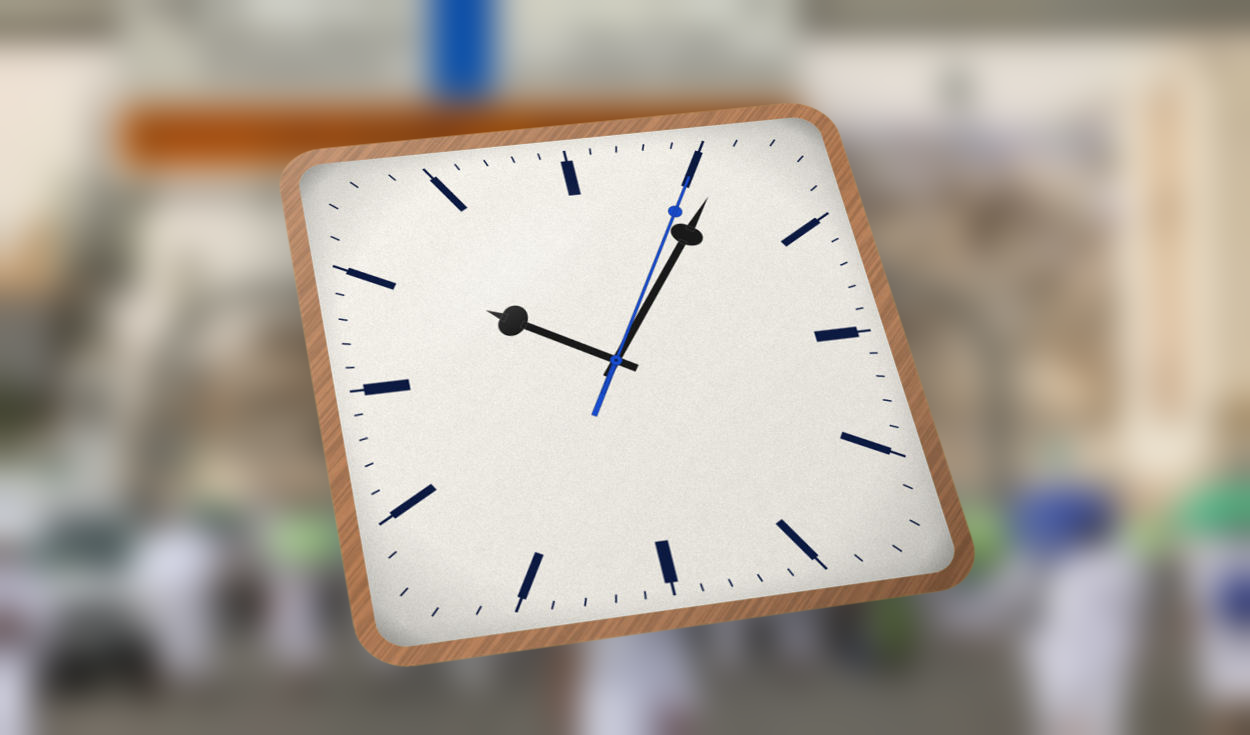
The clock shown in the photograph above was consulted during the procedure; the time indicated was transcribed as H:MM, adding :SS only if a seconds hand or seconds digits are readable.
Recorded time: 10:06:05
